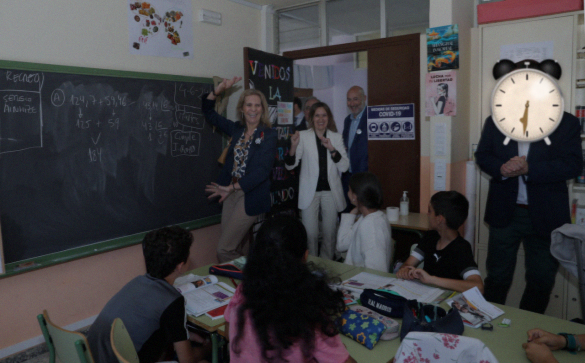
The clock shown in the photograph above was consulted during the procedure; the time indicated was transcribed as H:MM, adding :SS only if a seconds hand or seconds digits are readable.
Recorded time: 6:31
